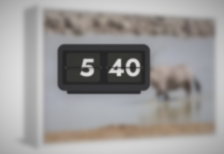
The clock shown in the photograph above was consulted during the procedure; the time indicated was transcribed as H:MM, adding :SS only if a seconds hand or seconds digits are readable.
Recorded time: 5:40
